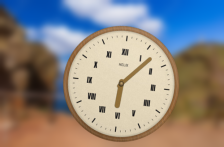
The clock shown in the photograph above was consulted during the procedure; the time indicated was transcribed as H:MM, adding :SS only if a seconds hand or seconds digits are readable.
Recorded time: 6:07
